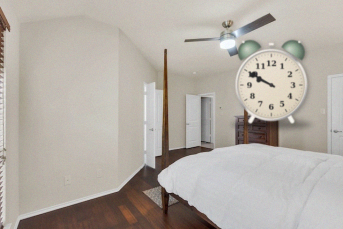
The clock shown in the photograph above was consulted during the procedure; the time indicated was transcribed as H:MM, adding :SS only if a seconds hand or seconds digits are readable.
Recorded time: 9:50
